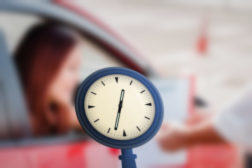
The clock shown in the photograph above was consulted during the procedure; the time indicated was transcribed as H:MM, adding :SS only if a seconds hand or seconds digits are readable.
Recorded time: 12:33
